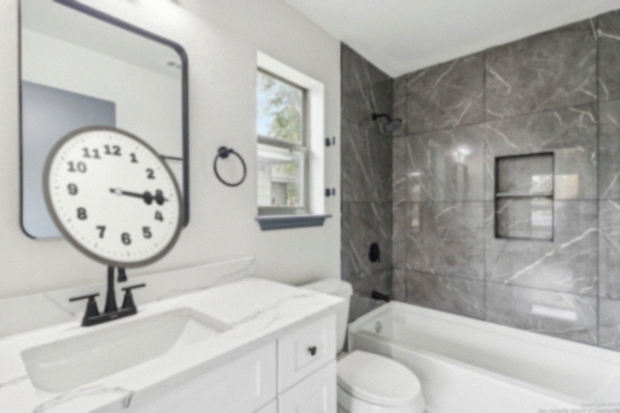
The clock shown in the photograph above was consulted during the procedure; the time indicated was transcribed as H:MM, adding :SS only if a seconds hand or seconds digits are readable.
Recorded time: 3:16
